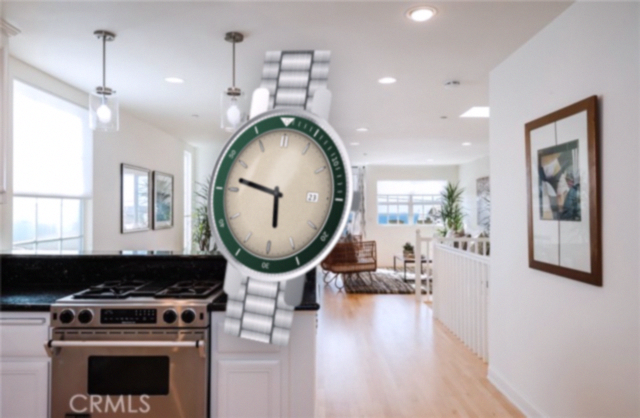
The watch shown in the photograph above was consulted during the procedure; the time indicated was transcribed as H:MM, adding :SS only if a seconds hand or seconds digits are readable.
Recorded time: 5:47
